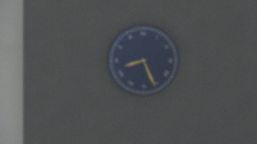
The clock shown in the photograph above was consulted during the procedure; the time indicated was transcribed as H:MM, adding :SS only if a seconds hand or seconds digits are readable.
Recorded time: 8:26
